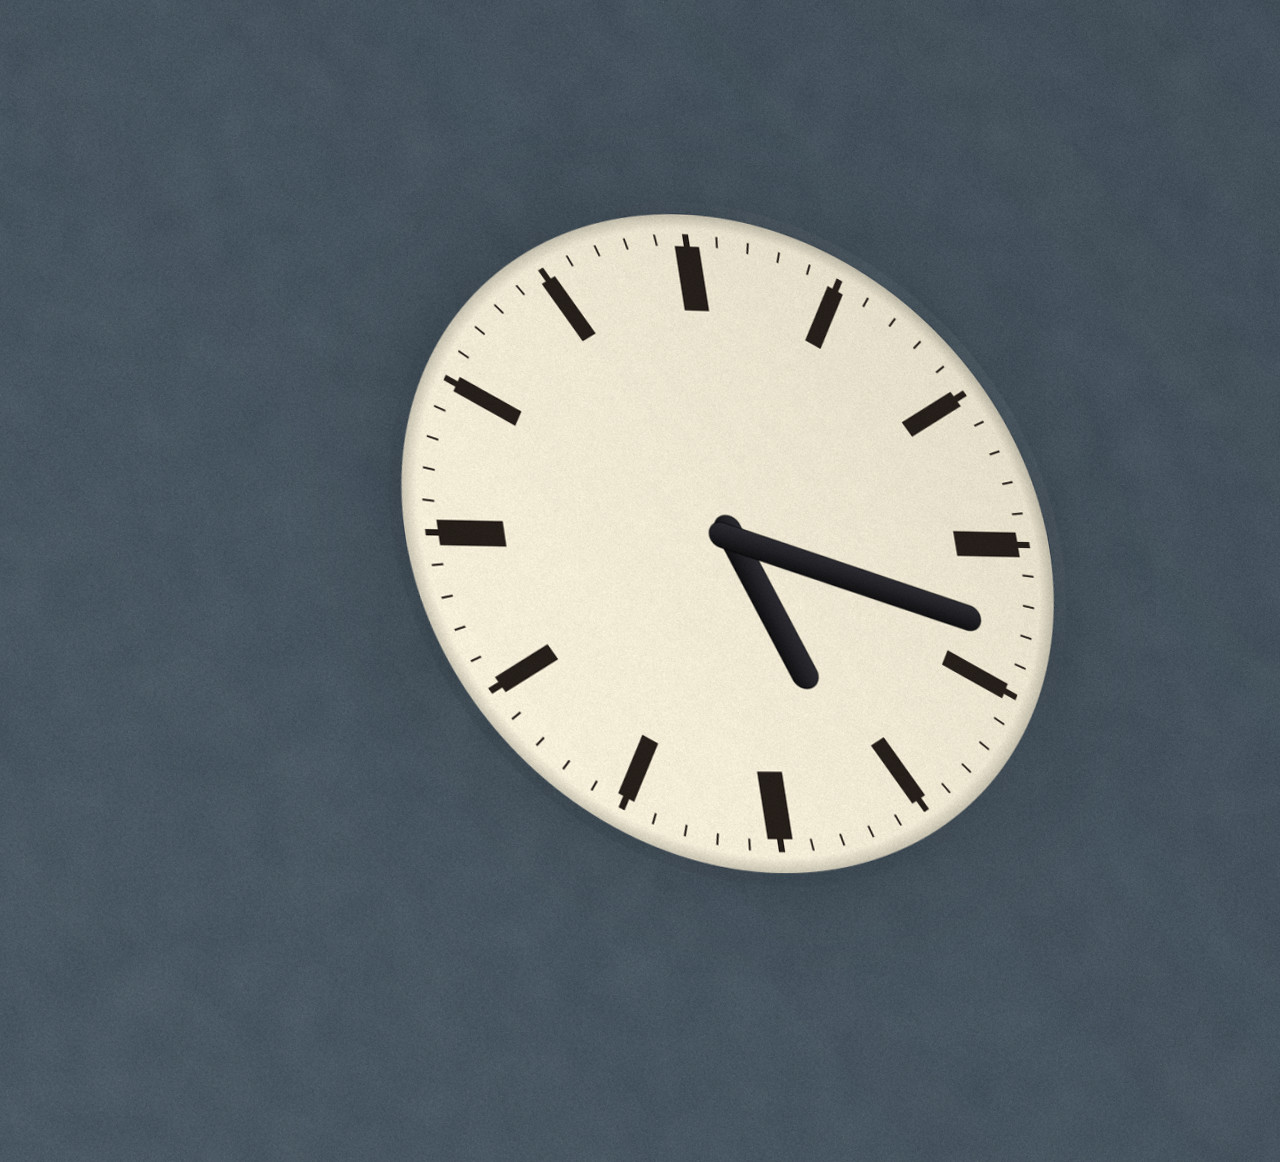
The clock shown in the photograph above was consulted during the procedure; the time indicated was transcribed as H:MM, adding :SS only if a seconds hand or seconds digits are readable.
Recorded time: 5:18
